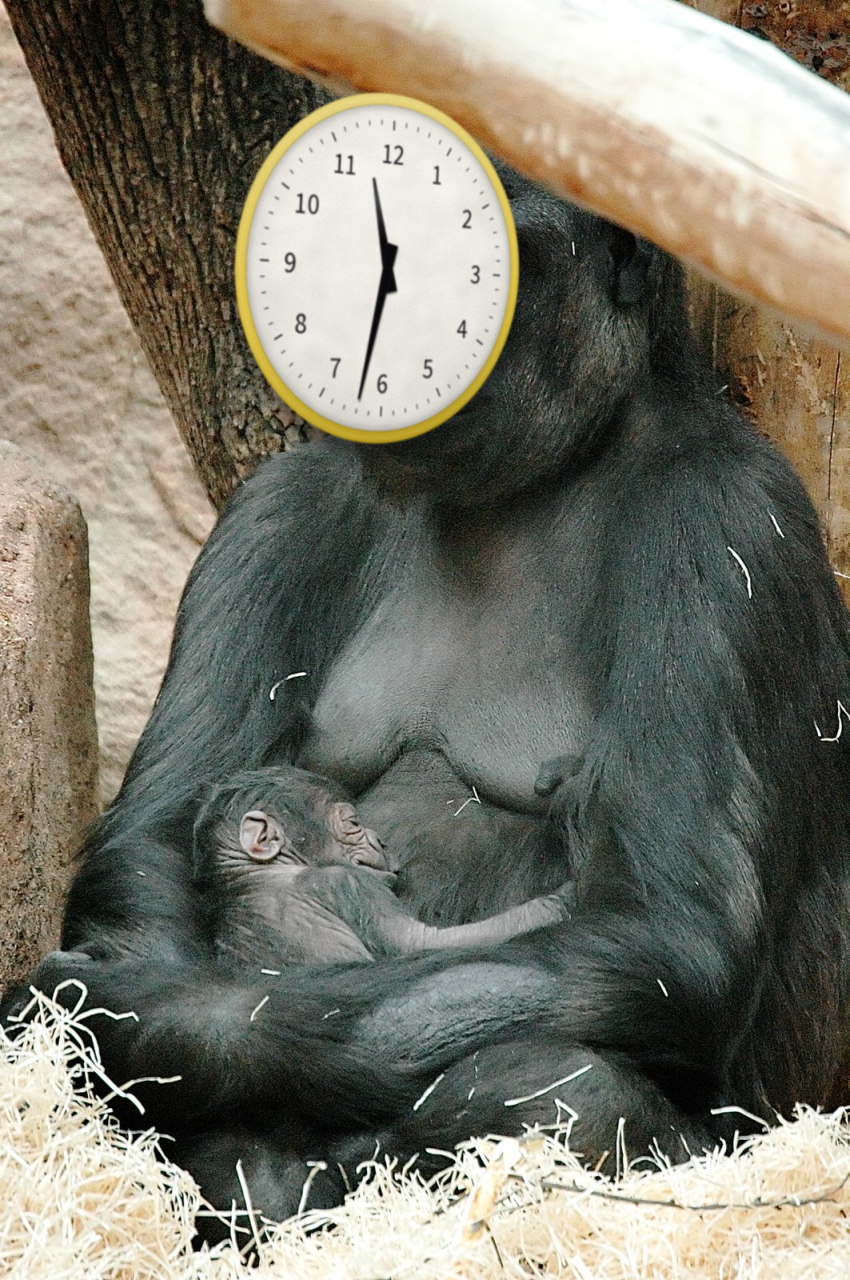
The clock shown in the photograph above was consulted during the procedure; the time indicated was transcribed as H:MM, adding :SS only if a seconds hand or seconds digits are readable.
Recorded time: 11:32
